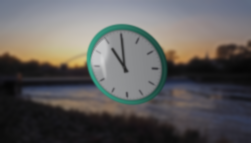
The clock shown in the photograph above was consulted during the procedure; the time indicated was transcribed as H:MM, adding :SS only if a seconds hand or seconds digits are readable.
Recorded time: 11:00
